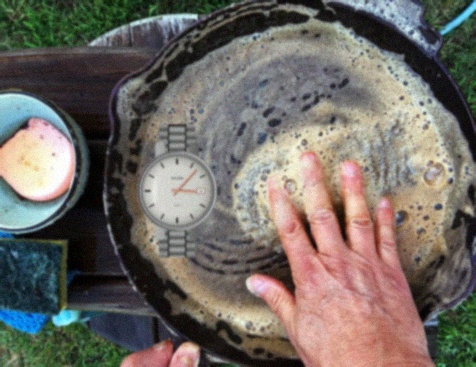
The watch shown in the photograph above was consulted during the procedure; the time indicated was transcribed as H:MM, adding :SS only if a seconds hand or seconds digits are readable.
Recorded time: 3:07
